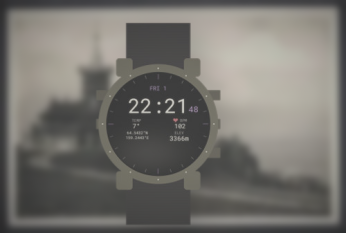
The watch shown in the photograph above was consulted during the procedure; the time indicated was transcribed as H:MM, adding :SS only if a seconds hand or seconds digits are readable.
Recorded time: 22:21:48
